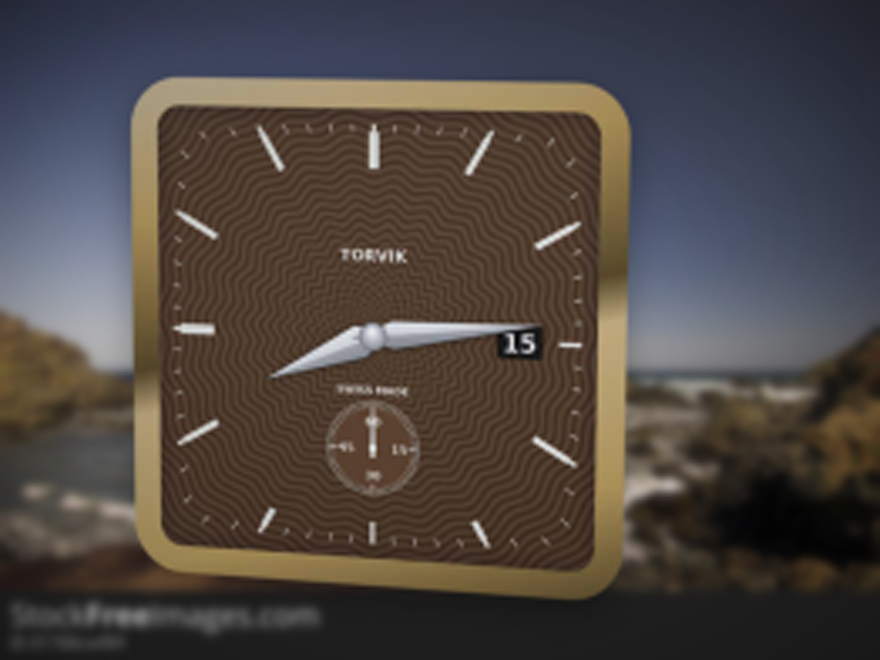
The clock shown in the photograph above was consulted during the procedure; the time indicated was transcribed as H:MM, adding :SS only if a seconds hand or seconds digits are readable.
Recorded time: 8:14
